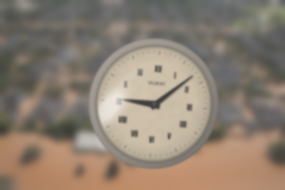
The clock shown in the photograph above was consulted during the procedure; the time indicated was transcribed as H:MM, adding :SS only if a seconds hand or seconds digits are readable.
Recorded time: 9:08
